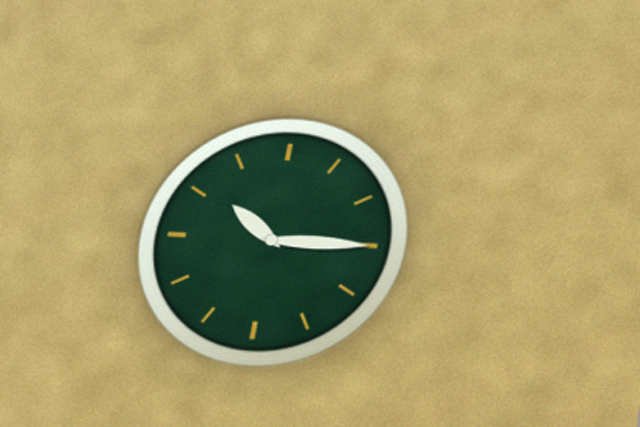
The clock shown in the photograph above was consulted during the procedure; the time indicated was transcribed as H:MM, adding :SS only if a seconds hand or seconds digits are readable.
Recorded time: 10:15
